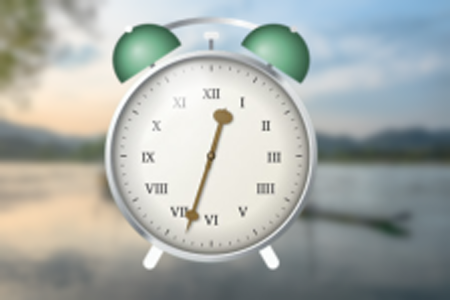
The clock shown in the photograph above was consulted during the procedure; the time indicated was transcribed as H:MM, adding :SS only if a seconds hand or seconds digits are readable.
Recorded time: 12:33
